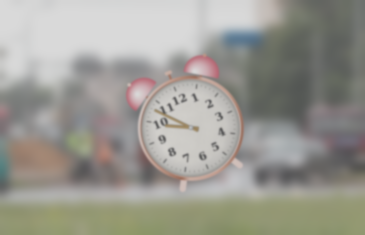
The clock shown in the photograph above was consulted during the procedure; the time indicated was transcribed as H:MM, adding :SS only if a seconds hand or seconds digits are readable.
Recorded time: 9:53
